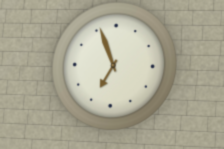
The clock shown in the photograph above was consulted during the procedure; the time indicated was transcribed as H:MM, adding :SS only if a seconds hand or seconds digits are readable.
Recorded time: 6:56
